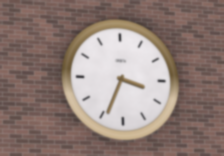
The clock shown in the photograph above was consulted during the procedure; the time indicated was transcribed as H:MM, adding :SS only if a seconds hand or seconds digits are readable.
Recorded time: 3:34
